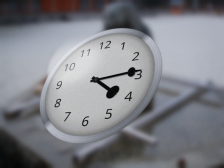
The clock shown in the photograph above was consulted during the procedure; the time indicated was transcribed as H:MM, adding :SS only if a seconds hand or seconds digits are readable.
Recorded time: 4:14
